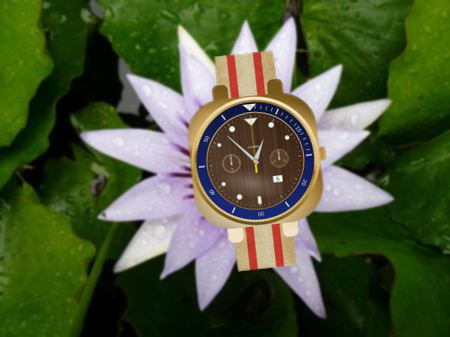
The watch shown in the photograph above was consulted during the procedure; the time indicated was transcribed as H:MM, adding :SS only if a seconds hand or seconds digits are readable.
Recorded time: 12:53
